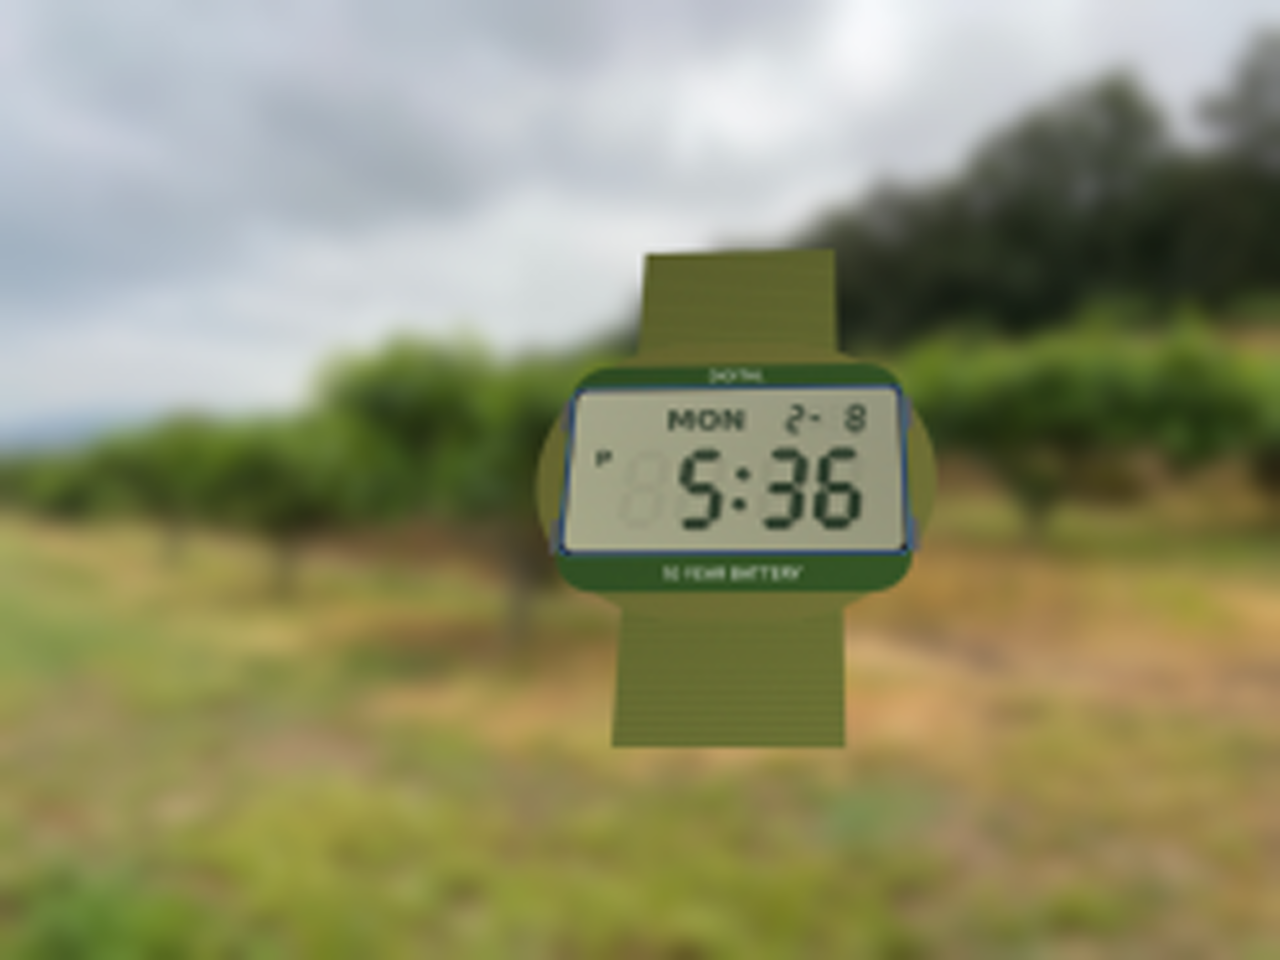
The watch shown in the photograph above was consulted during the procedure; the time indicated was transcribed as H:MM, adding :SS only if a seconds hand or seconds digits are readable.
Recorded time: 5:36
